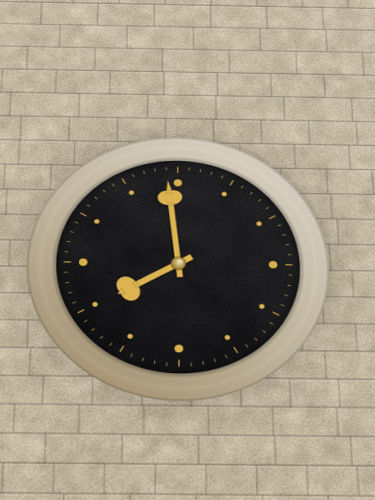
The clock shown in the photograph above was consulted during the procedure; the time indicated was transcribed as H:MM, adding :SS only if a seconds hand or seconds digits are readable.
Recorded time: 7:59
